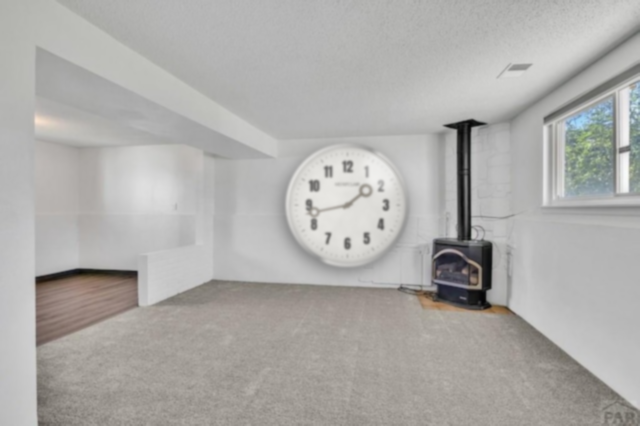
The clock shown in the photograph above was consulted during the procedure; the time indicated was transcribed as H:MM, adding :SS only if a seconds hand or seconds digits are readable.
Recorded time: 1:43
